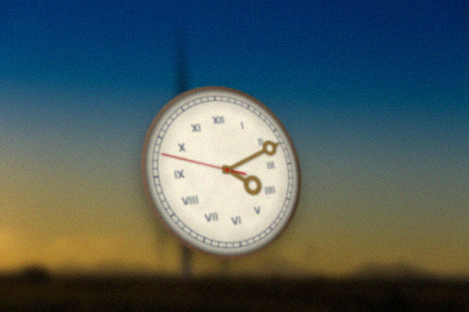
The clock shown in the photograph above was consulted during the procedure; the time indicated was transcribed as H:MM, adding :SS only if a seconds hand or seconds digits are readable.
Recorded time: 4:11:48
